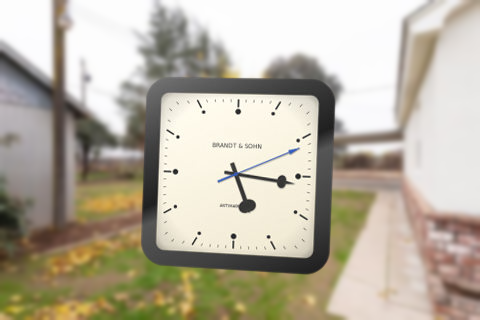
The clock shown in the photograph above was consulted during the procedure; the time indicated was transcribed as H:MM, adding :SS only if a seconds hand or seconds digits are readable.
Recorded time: 5:16:11
